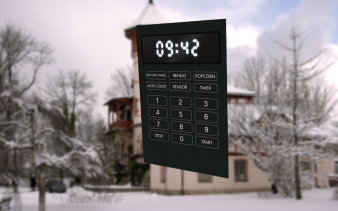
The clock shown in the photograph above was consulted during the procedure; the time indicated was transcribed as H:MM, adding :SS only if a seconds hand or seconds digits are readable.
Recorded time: 9:42
